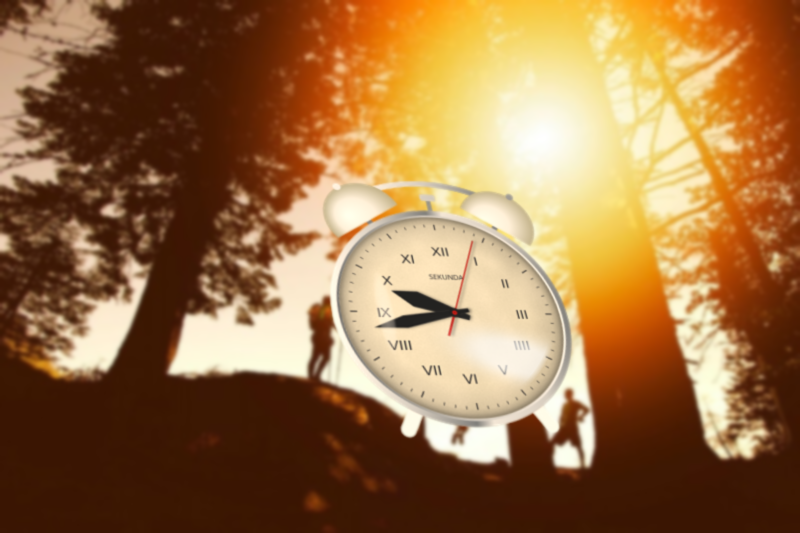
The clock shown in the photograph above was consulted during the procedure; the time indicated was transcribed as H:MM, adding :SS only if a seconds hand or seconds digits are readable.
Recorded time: 9:43:04
